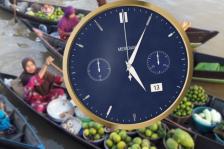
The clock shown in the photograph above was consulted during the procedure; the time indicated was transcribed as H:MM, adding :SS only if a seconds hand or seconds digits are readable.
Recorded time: 5:05
